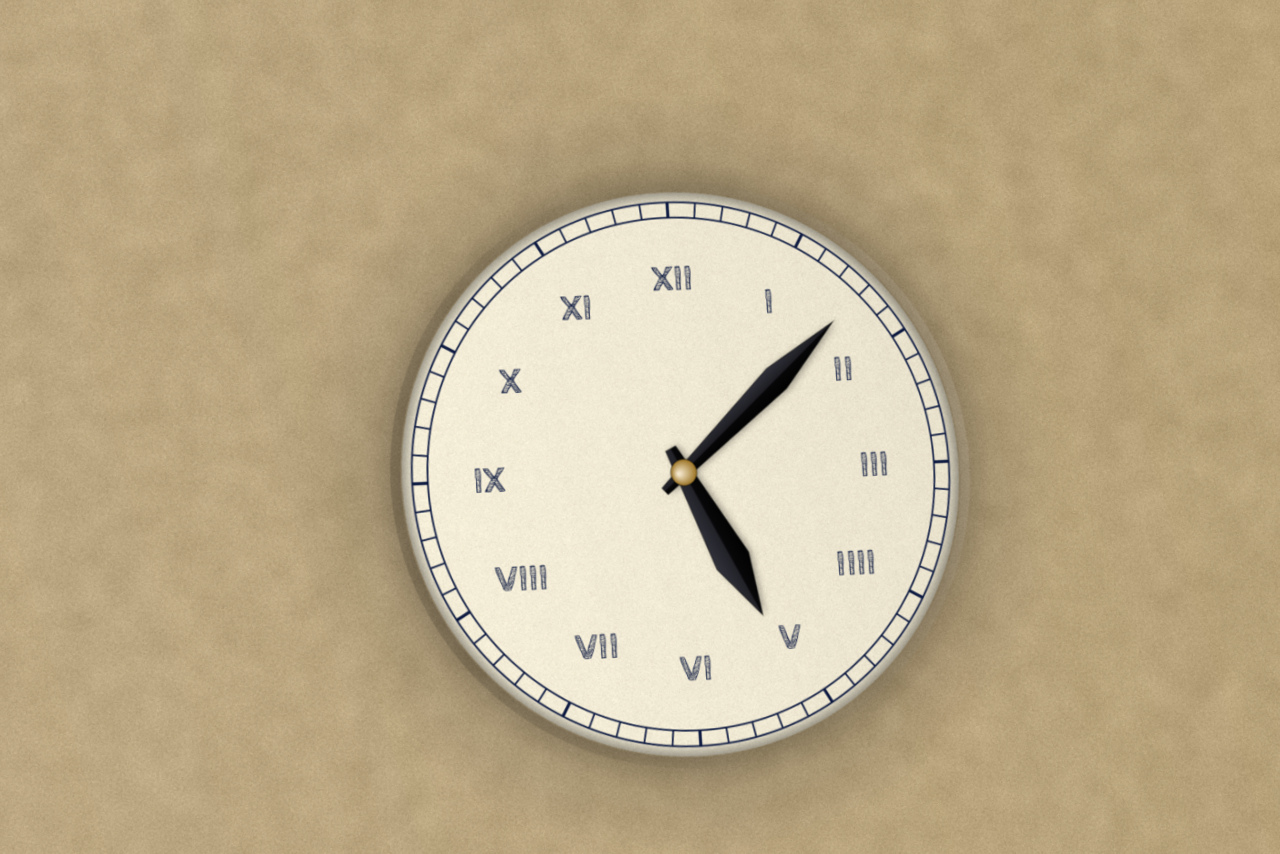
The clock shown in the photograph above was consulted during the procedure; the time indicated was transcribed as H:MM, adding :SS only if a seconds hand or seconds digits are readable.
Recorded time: 5:08
